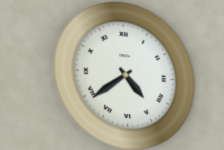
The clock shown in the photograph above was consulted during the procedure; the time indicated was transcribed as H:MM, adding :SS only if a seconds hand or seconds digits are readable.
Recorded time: 4:39
